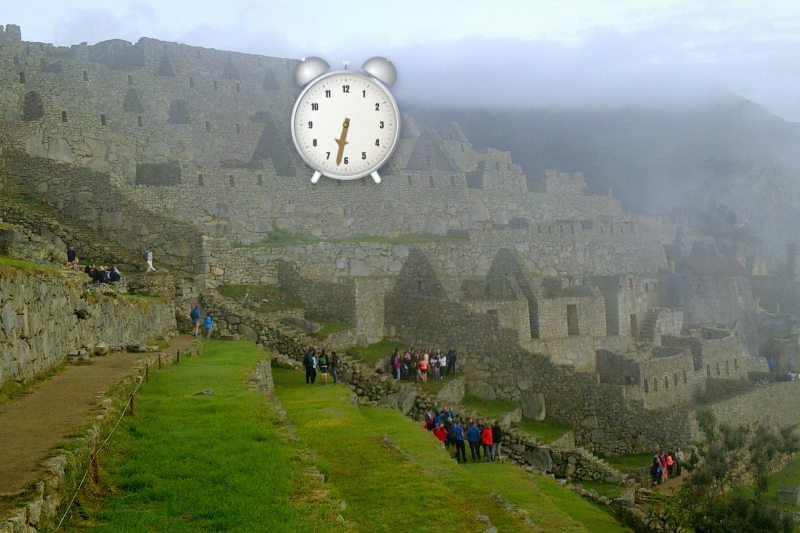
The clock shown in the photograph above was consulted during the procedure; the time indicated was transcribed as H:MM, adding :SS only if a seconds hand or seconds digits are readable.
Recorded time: 6:32
